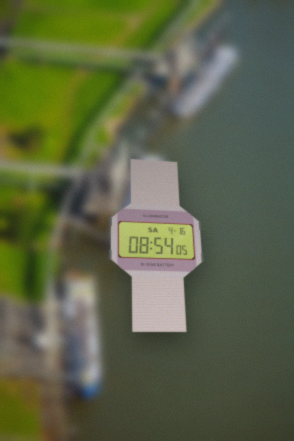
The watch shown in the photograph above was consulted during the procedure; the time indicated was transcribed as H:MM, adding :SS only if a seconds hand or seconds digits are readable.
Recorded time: 8:54:05
